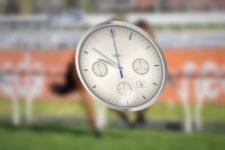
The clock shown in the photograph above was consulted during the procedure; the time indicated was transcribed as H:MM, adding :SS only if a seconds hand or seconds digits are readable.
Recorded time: 9:52
